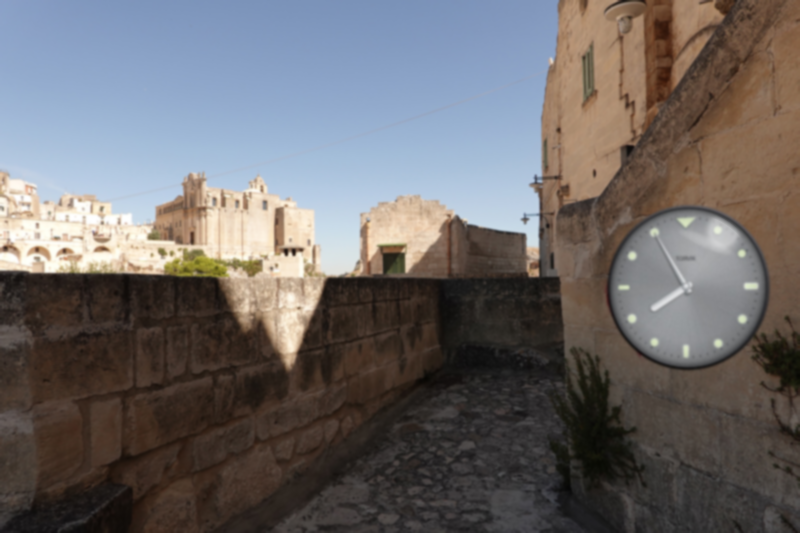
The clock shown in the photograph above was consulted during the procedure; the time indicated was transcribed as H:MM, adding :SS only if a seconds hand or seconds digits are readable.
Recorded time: 7:55
